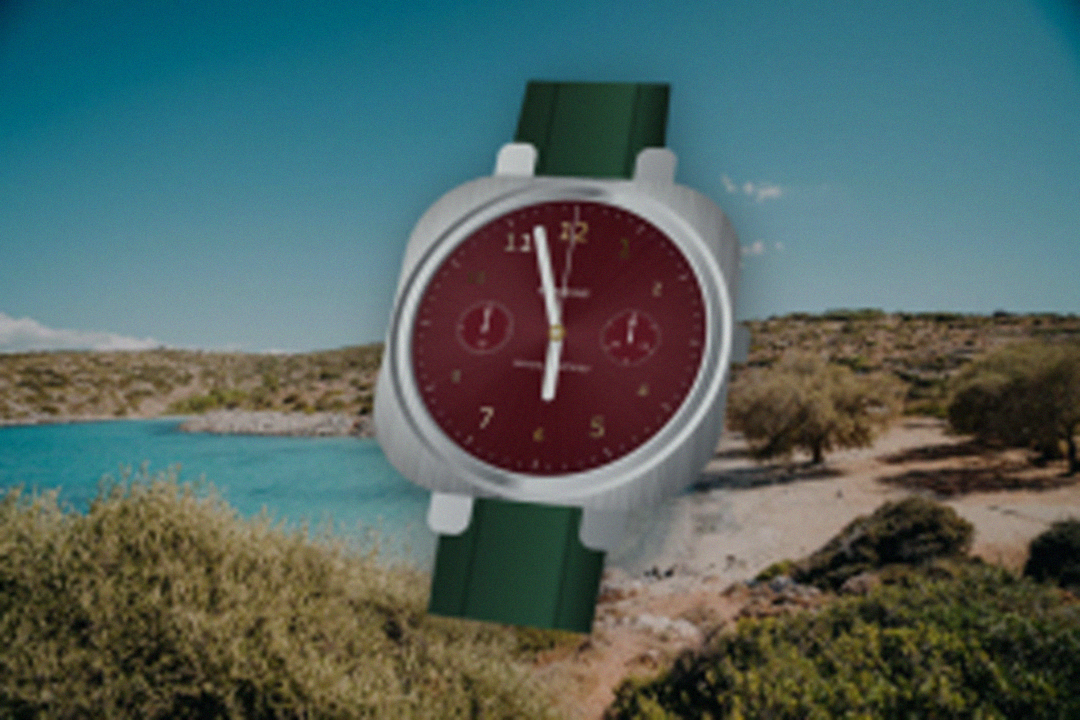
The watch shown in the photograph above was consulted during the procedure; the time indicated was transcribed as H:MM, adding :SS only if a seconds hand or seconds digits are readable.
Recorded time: 5:57
